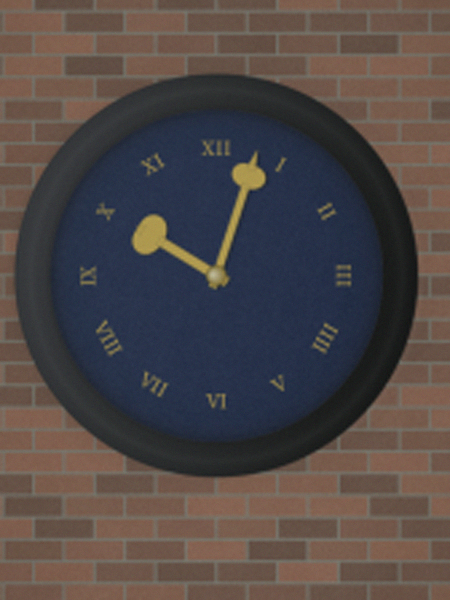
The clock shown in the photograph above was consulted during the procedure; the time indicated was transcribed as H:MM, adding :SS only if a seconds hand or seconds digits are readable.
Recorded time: 10:03
